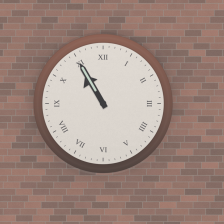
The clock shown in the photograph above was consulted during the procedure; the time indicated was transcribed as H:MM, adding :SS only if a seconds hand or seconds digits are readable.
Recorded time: 10:55
